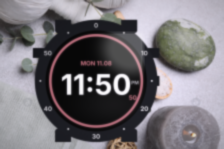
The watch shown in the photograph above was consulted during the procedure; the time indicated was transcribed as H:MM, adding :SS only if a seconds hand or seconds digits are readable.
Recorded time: 11:50
